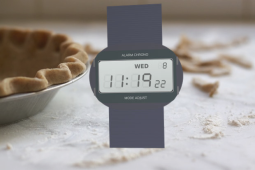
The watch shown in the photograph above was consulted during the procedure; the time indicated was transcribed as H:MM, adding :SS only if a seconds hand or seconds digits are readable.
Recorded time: 11:19:22
